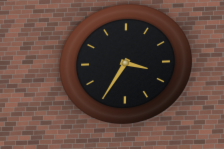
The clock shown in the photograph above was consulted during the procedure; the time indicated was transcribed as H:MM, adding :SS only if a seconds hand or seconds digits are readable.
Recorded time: 3:35
